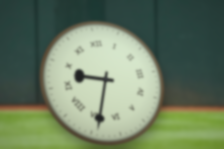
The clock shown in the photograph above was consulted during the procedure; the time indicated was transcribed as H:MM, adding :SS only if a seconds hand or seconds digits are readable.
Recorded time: 9:34
